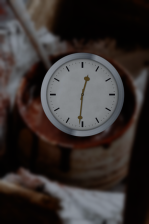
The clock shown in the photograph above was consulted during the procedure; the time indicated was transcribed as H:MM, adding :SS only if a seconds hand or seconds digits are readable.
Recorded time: 12:31
